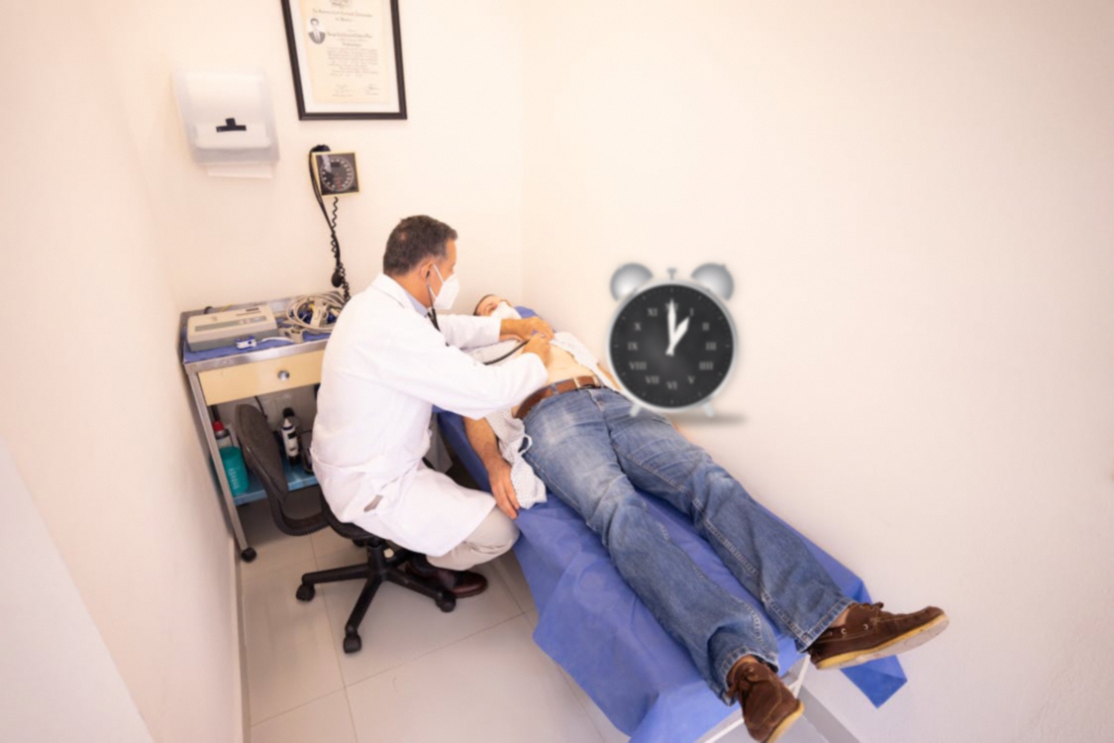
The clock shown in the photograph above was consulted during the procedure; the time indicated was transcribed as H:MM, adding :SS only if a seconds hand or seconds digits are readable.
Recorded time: 1:00
